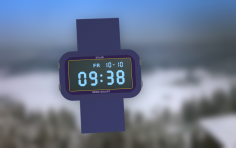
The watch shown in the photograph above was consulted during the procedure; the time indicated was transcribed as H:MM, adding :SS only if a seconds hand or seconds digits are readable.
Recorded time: 9:38
